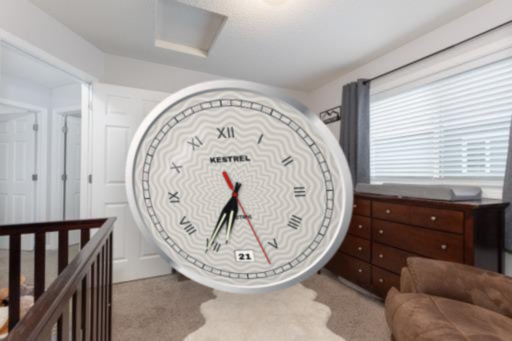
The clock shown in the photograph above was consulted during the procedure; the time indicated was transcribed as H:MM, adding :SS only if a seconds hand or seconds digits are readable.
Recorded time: 6:35:27
